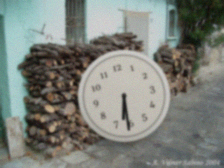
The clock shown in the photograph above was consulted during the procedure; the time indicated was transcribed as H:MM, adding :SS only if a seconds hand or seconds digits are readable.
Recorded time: 6:31
